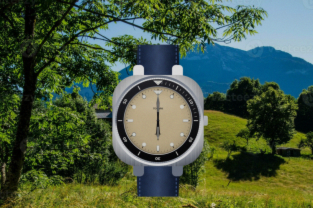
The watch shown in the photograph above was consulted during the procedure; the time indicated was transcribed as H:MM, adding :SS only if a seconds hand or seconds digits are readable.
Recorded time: 6:00
